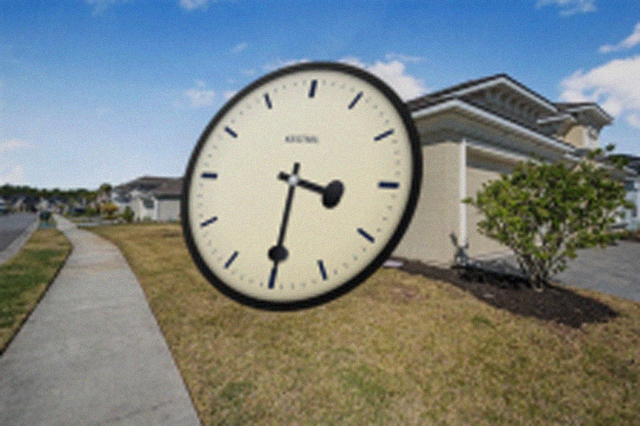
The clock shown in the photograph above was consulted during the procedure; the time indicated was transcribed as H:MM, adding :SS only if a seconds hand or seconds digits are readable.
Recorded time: 3:30
